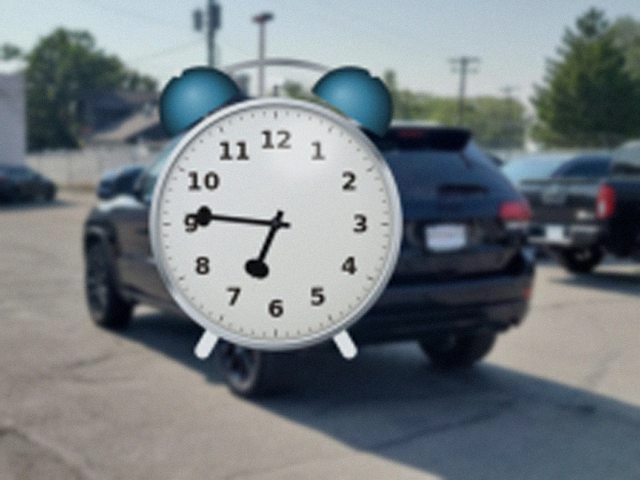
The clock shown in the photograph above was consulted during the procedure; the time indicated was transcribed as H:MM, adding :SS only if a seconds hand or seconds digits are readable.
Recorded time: 6:46
